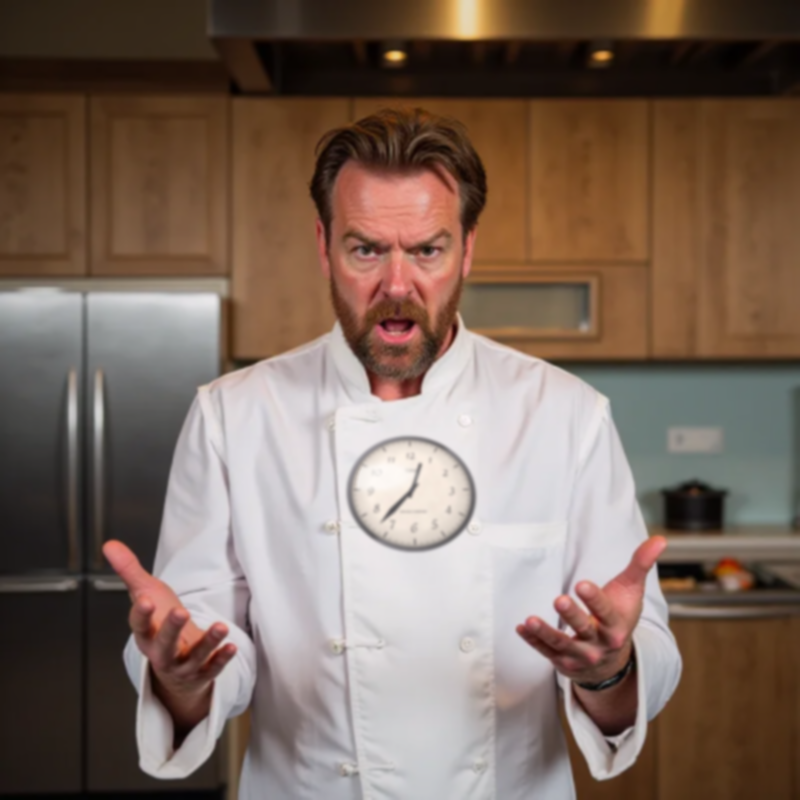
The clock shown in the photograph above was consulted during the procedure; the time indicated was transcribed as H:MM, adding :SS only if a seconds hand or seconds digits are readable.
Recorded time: 12:37
